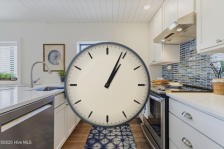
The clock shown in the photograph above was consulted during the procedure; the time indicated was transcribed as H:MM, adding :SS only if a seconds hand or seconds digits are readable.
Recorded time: 1:04
